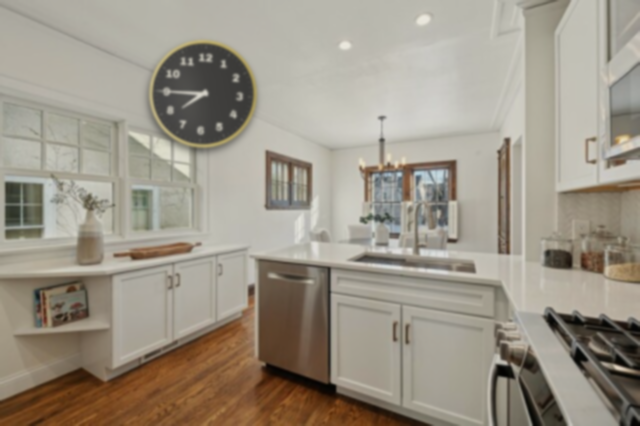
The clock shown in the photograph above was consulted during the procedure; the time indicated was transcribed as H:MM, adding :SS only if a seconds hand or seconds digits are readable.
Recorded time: 7:45
